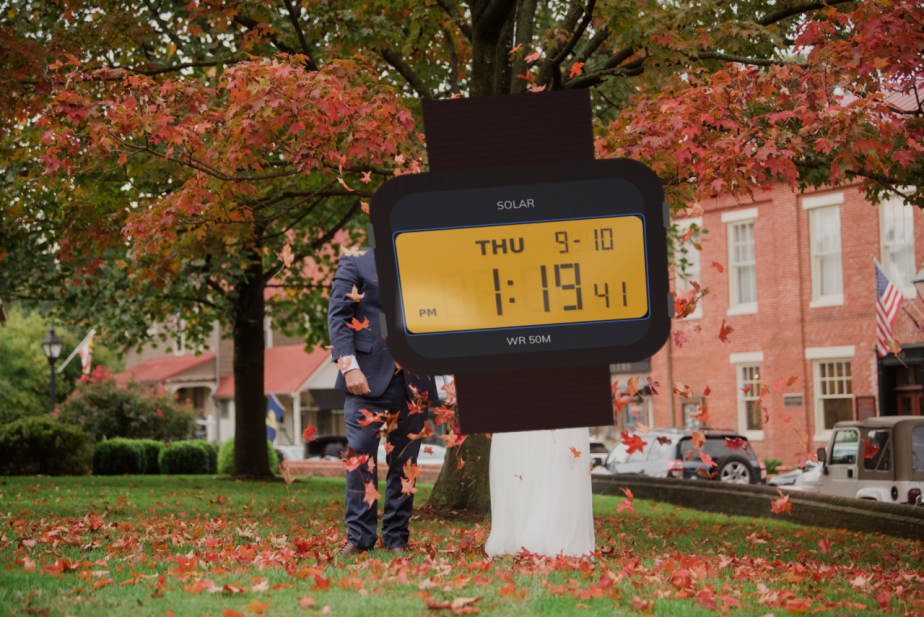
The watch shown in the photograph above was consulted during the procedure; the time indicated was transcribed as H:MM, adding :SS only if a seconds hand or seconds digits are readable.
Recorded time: 1:19:41
